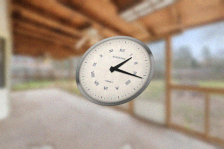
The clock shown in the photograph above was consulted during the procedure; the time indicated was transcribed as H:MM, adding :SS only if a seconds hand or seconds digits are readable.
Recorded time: 1:16
